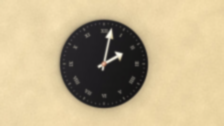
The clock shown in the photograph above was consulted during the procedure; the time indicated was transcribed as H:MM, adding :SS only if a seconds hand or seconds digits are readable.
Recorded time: 2:02
